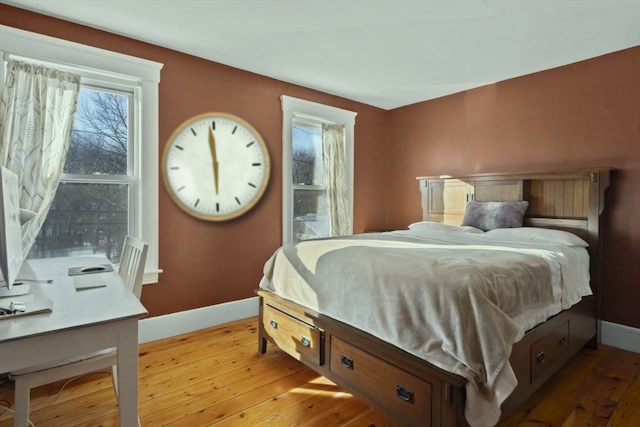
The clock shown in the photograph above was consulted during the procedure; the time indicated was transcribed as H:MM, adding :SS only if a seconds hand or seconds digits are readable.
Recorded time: 5:59
